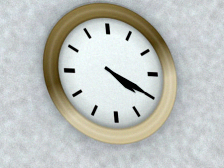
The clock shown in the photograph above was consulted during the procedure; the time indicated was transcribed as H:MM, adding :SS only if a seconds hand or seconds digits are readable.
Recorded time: 4:20
